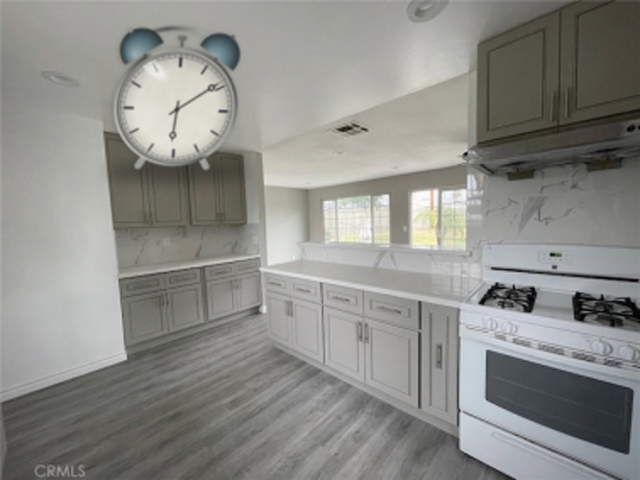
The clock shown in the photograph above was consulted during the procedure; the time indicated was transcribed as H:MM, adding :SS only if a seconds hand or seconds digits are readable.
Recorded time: 6:09
